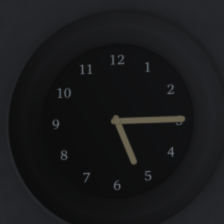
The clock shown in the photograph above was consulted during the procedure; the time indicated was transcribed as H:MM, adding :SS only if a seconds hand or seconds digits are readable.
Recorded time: 5:15
